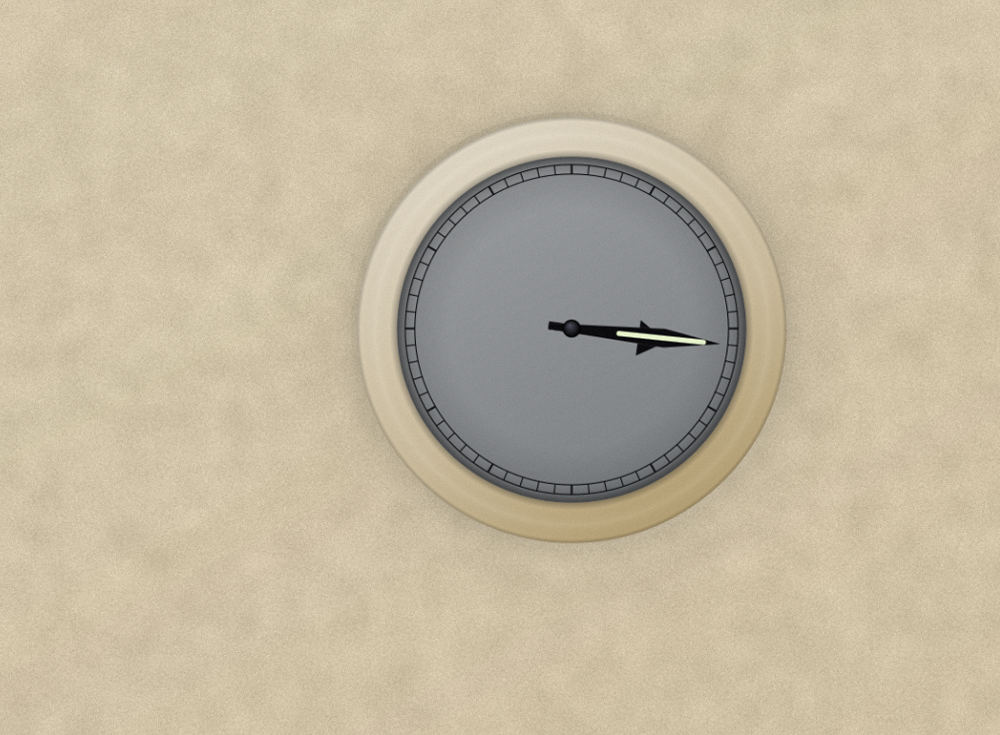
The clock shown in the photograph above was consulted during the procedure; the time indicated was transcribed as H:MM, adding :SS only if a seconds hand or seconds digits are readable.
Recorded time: 3:16
